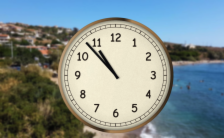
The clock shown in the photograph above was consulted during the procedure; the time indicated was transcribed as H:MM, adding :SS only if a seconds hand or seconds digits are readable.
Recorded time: 10:53
